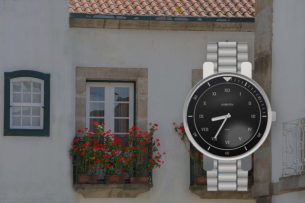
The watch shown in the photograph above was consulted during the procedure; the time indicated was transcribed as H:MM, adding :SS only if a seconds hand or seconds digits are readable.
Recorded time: 8:35
